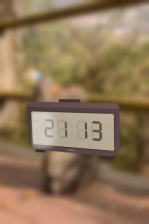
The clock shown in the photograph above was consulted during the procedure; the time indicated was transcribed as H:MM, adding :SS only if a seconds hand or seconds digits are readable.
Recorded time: 21:13
